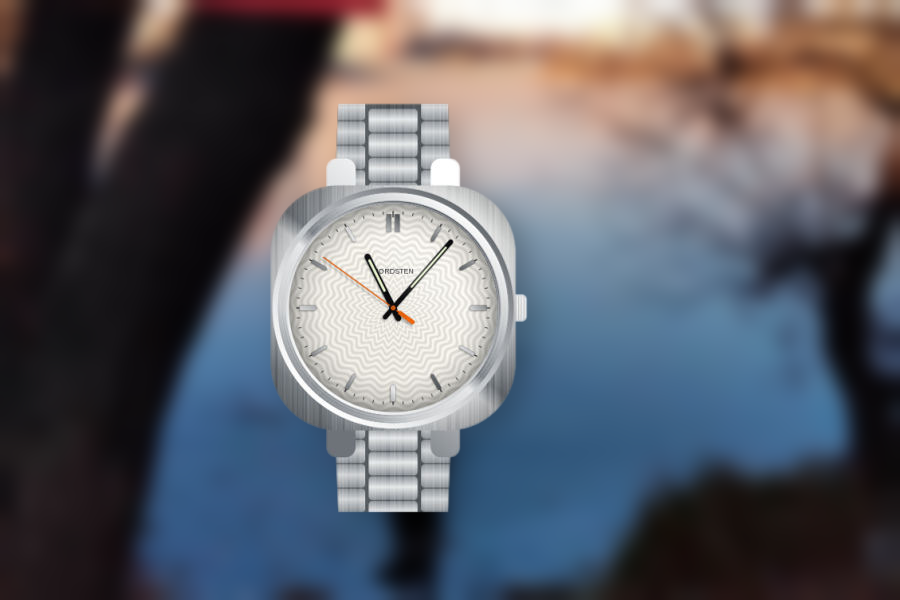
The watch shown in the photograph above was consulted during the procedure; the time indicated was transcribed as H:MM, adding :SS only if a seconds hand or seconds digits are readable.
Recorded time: 11:06:51
